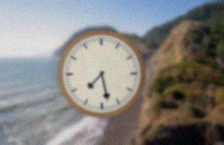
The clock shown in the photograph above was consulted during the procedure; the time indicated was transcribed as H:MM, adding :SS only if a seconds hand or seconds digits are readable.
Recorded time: 7:28
